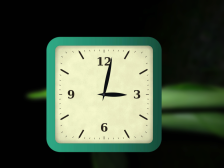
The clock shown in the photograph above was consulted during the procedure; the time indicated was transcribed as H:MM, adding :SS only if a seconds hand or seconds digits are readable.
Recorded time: 3:02
